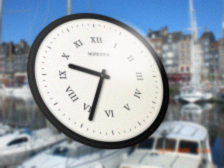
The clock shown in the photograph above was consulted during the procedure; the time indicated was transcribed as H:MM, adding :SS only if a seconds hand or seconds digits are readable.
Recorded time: 9:34
